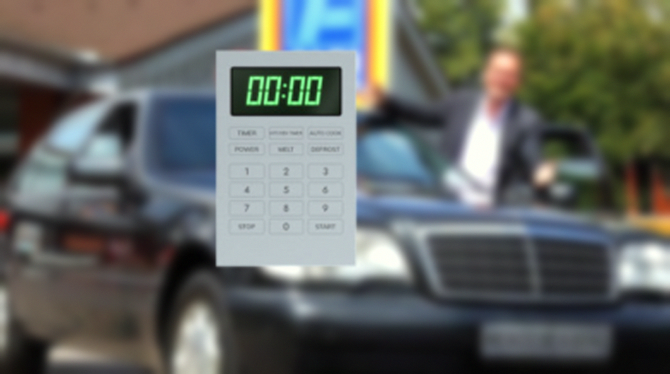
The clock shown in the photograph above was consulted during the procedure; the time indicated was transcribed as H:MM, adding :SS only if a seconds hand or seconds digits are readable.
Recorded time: 0:00
